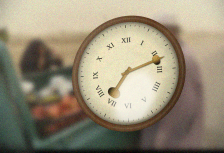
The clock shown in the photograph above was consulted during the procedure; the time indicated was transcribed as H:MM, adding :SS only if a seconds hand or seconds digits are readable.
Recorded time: 7:12
